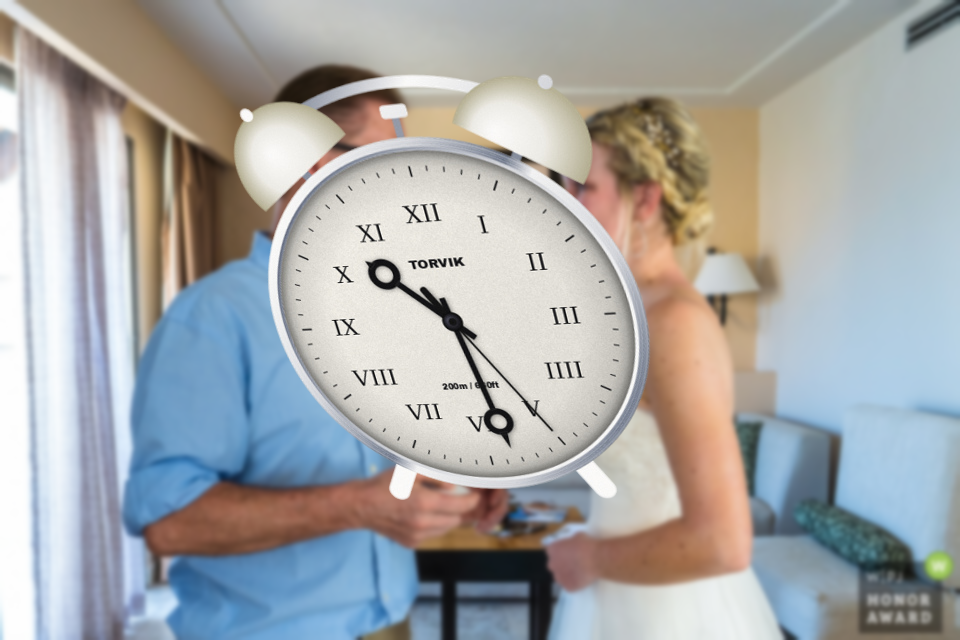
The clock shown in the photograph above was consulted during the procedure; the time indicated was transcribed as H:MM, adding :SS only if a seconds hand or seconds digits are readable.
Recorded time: 10:28:25
